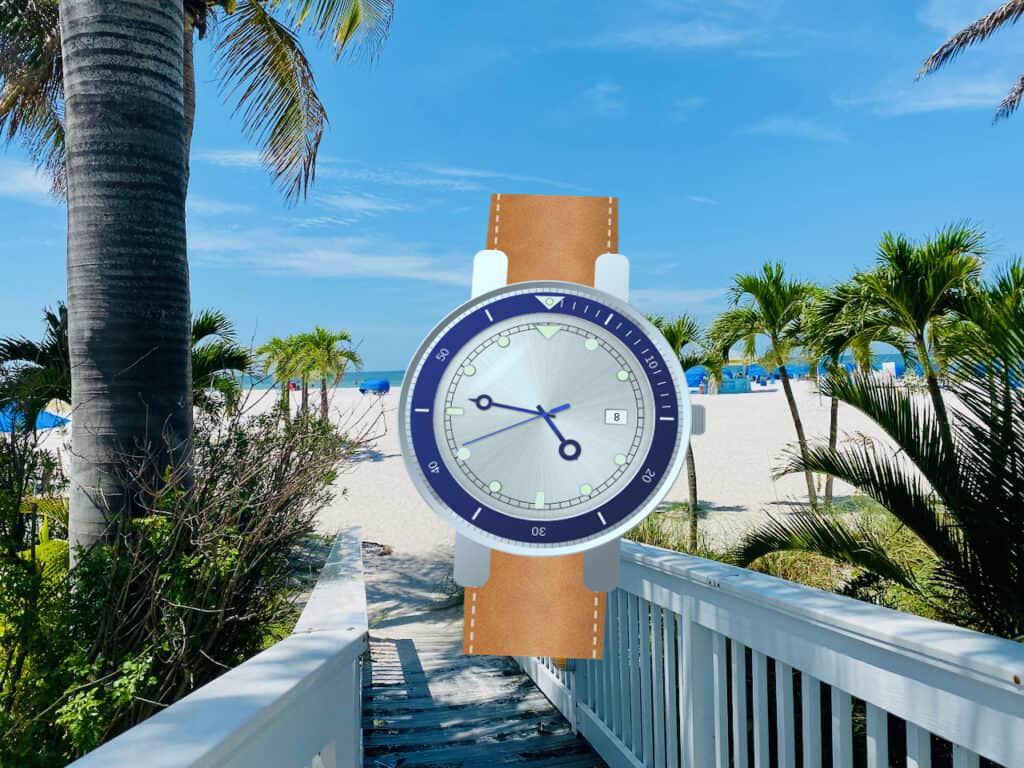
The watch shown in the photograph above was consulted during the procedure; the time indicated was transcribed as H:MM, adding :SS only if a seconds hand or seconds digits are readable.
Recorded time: 4:46:41
